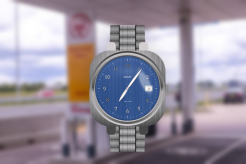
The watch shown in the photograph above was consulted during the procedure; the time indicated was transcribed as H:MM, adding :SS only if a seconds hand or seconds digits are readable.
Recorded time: 7:06
